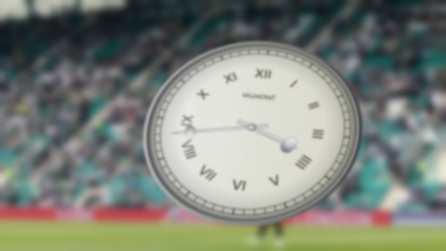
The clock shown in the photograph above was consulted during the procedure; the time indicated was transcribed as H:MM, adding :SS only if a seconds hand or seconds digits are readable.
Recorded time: 3:43
